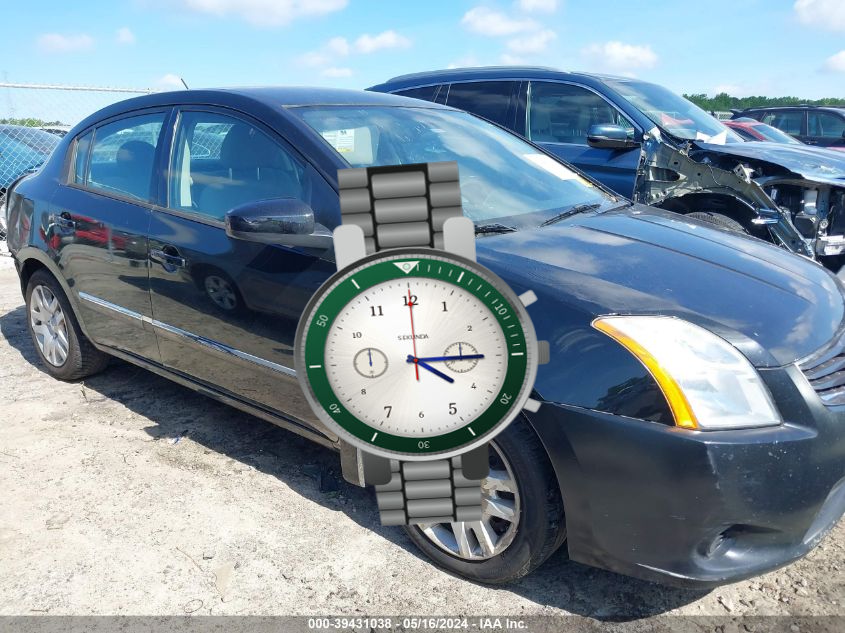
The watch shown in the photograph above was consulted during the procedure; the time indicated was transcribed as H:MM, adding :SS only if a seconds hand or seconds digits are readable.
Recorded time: 4:15
